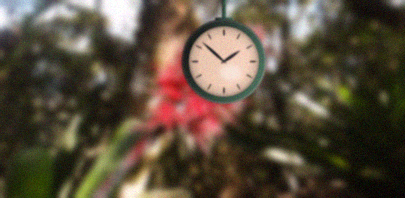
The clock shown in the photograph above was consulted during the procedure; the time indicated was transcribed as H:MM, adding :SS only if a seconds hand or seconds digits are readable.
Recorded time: 1:52
